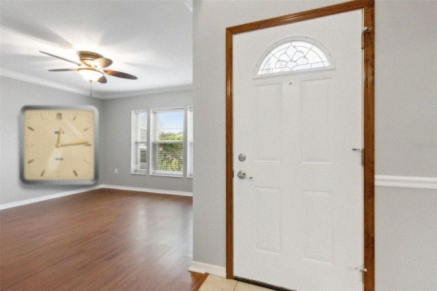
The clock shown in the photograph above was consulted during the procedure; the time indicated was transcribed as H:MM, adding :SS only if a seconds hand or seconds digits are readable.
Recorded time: 12:14
